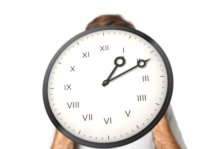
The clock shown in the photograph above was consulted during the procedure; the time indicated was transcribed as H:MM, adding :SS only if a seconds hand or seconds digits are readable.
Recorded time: 1:11
